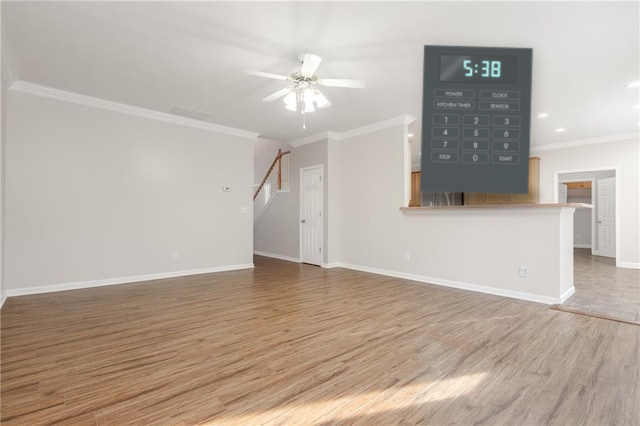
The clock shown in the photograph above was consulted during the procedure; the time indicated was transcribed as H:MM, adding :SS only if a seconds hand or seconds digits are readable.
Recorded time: 5:38
